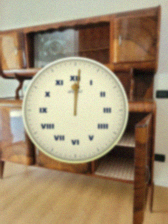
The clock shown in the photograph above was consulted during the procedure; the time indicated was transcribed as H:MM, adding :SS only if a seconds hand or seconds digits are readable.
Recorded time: 12:01
